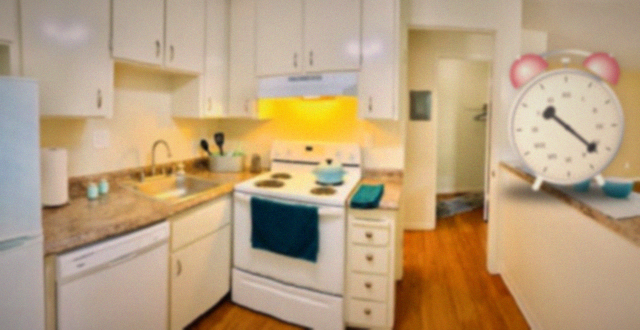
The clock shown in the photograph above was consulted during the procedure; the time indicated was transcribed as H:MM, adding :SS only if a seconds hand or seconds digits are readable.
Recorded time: 10:22
